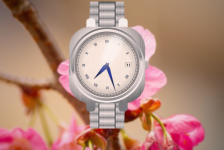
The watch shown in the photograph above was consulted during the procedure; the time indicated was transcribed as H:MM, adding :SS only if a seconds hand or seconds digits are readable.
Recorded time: 7:27
